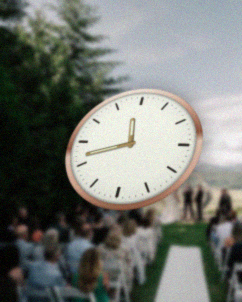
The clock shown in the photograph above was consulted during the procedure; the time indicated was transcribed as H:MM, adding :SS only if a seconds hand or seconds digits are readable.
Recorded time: 11:42
